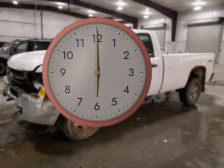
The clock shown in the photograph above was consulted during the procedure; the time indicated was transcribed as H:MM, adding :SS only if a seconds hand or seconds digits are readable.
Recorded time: 6:00
